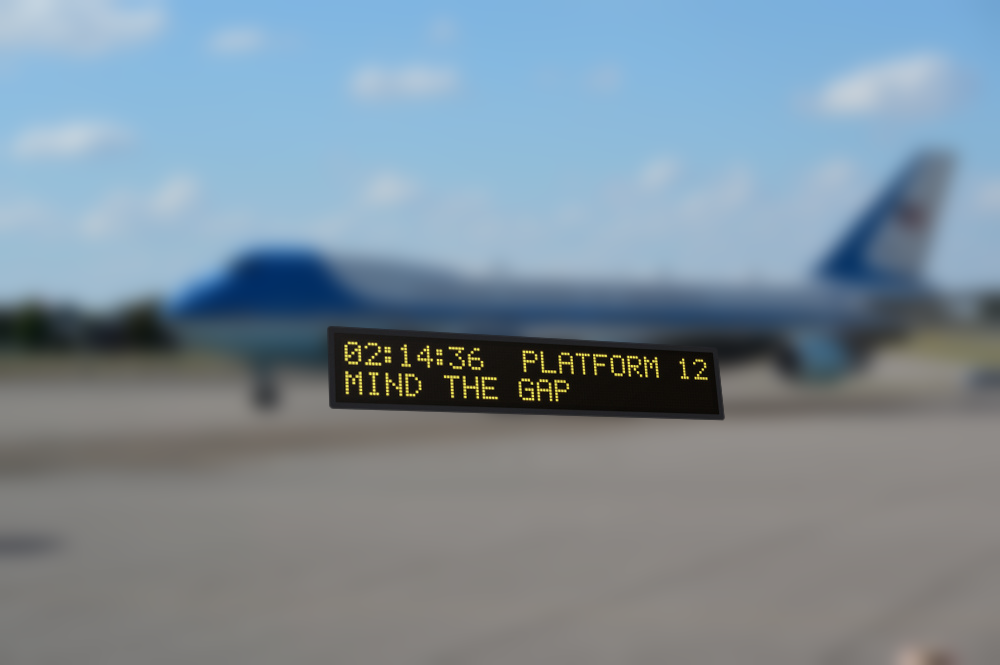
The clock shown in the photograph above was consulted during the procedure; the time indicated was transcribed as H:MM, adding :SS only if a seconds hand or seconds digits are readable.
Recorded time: 2:14:36
